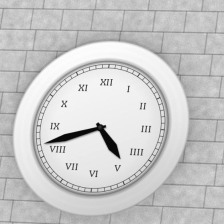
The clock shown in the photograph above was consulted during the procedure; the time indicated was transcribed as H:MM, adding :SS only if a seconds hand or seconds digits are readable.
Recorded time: 4:42
